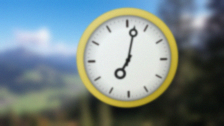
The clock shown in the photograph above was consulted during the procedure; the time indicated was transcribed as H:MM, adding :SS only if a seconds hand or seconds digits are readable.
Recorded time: 7:02
